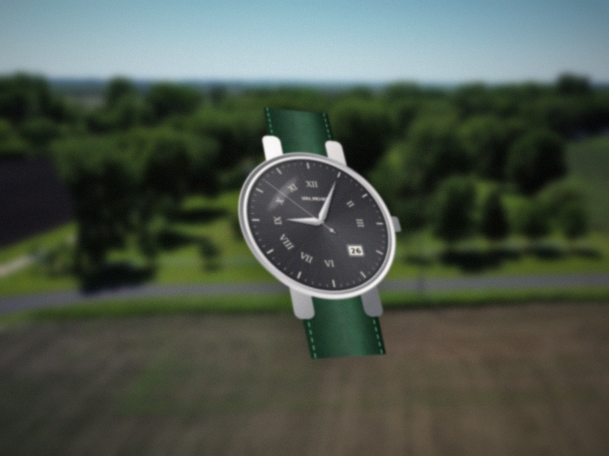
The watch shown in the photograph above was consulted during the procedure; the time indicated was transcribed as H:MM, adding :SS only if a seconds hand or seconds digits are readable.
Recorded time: 9:04:52
